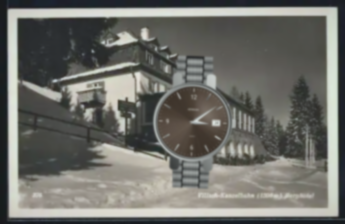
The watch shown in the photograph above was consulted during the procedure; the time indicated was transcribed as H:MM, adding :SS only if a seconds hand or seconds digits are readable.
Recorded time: 3:09
